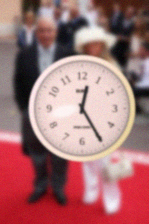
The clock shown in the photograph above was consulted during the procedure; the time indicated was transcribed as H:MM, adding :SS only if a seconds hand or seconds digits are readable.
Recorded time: 12:25
